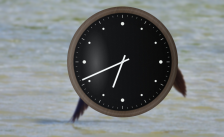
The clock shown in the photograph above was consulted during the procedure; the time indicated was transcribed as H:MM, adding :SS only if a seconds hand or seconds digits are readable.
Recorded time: 6:41
